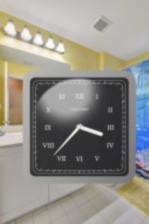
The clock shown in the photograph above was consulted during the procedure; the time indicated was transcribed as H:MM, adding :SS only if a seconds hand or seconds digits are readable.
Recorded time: 3:37
